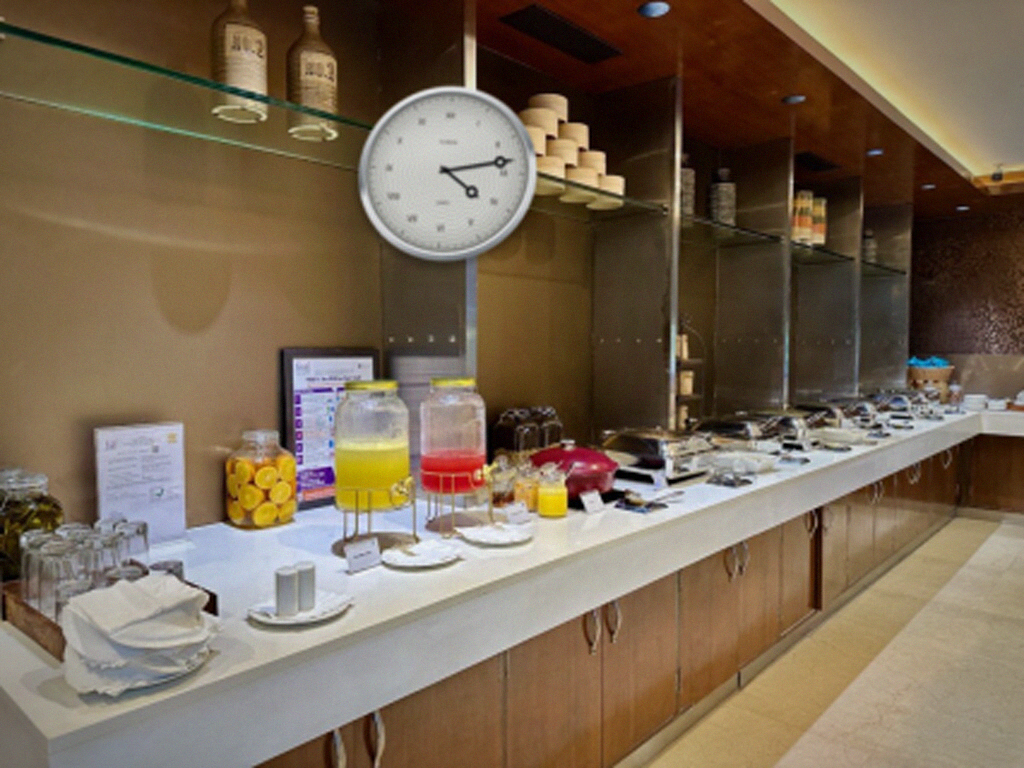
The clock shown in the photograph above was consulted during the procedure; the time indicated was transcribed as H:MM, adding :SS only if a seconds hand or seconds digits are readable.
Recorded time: 4:13
